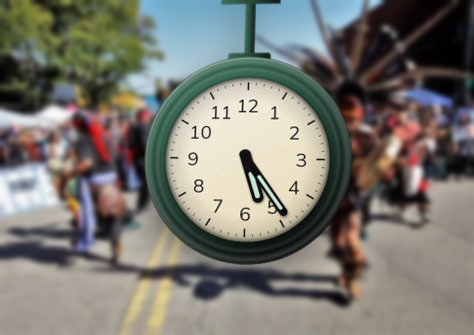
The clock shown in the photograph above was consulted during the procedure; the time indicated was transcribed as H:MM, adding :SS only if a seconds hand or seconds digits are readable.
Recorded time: 5:24
